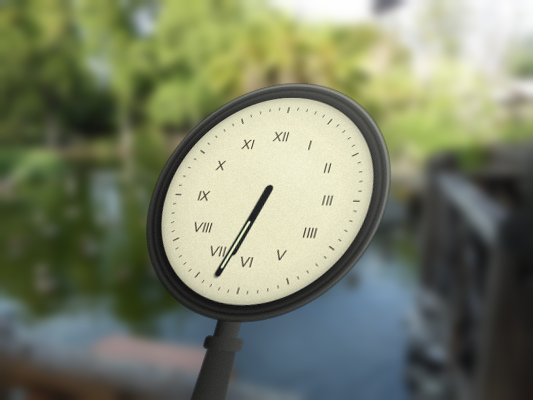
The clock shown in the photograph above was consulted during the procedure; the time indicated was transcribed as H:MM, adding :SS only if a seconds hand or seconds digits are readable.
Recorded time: 6:33
